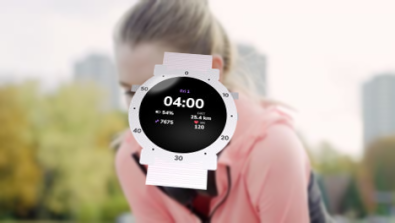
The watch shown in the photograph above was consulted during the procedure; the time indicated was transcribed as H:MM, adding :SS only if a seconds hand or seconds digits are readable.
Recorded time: 4:00
